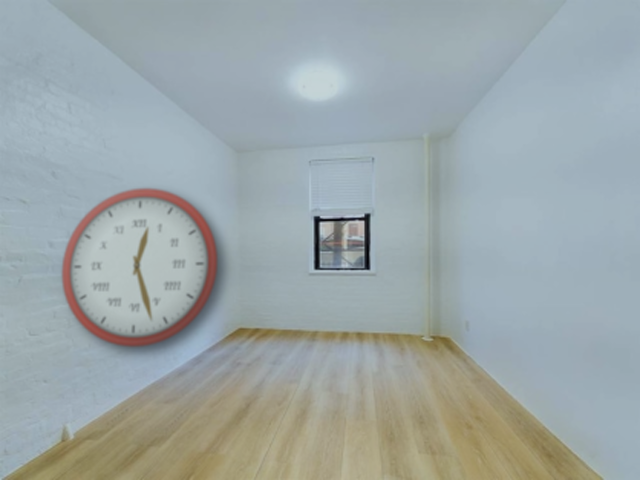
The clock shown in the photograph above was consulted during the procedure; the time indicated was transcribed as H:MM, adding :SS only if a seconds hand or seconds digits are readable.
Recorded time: 12:27
